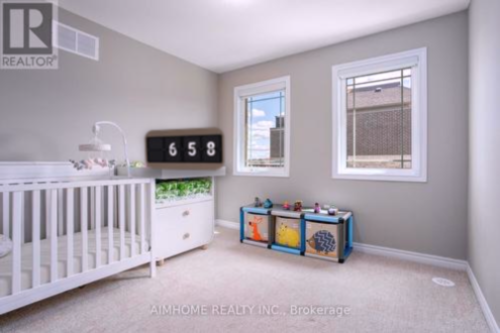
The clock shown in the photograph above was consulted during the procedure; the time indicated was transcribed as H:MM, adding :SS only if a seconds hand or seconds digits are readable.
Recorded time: 6:58
